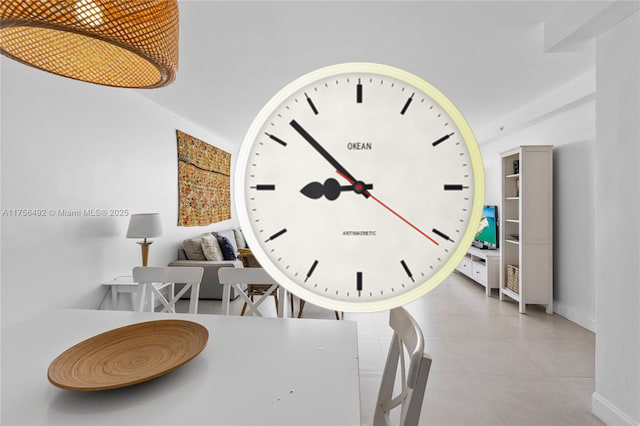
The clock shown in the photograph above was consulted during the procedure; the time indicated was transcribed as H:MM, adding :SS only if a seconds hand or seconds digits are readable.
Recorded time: 8:52:21
